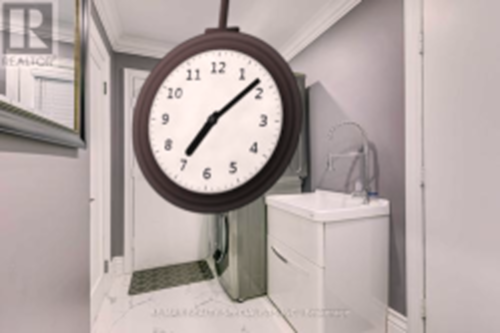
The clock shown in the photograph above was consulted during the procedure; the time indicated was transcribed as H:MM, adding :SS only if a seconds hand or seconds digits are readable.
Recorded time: 7:08
